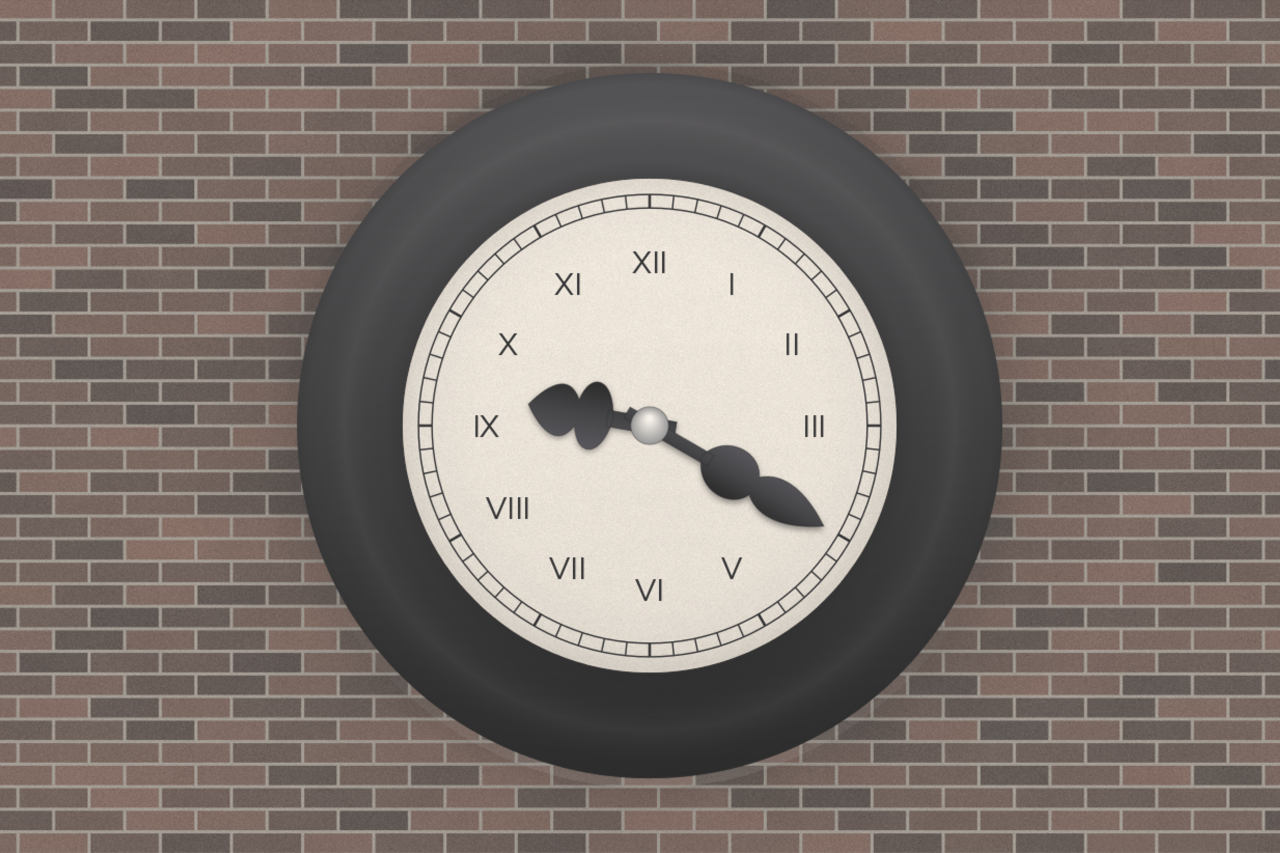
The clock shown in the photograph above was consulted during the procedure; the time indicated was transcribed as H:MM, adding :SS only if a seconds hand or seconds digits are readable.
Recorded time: 9:20
